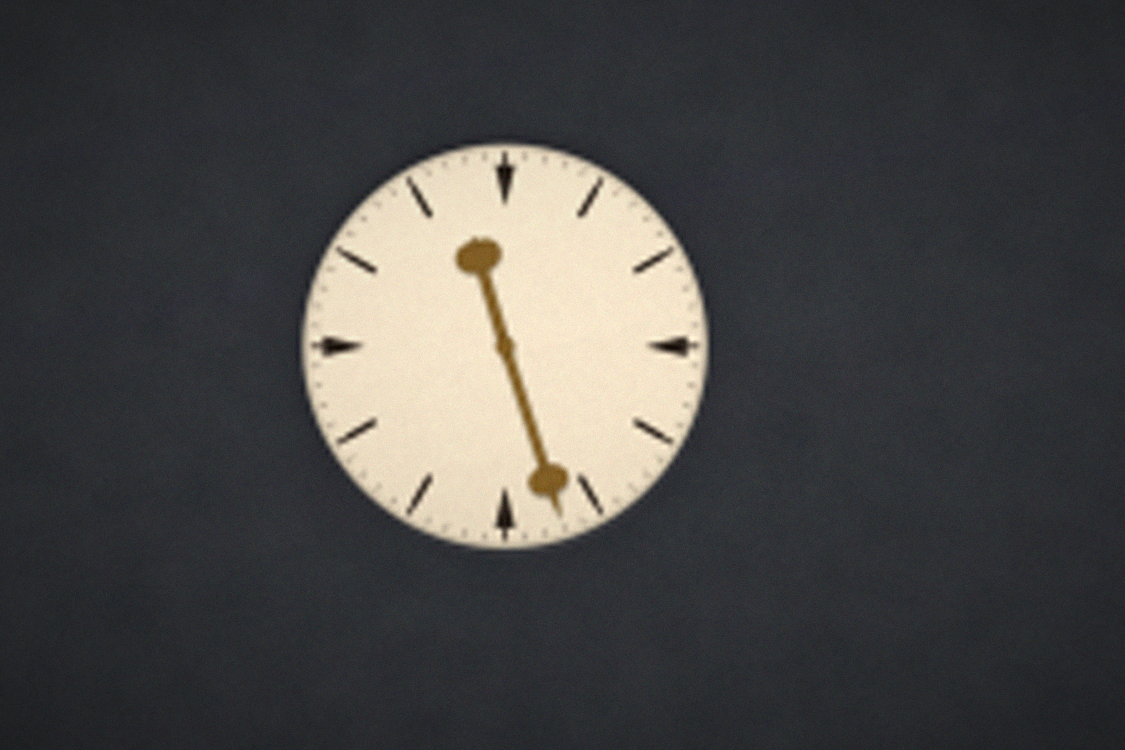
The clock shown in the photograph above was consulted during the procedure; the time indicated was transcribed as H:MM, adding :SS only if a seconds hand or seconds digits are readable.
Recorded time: 11:27
